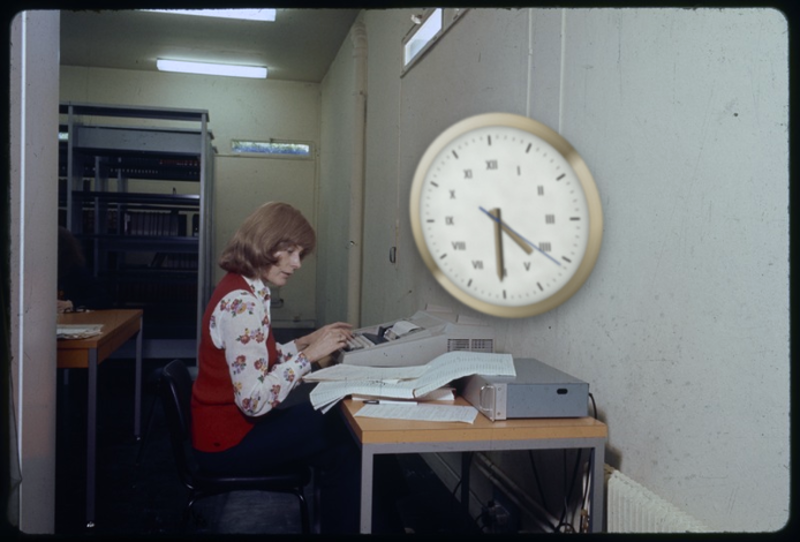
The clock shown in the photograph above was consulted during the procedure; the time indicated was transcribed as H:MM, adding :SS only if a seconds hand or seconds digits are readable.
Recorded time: 4:30:21
